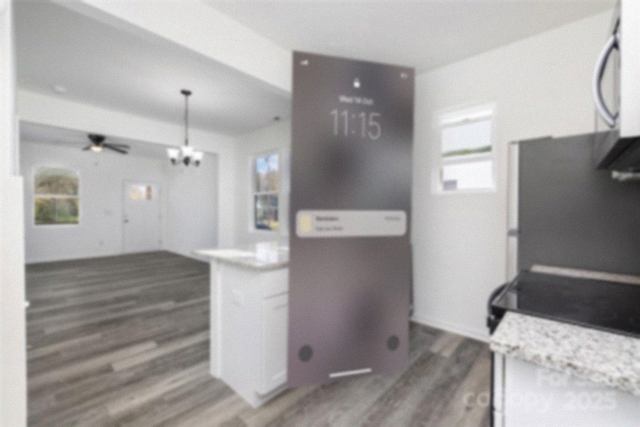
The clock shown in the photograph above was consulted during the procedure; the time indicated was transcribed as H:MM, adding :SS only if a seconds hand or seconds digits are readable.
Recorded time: 11:15
